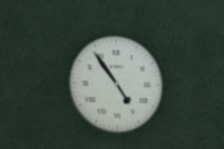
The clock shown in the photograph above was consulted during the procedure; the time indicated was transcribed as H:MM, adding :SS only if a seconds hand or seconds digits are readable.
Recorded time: 4:54
